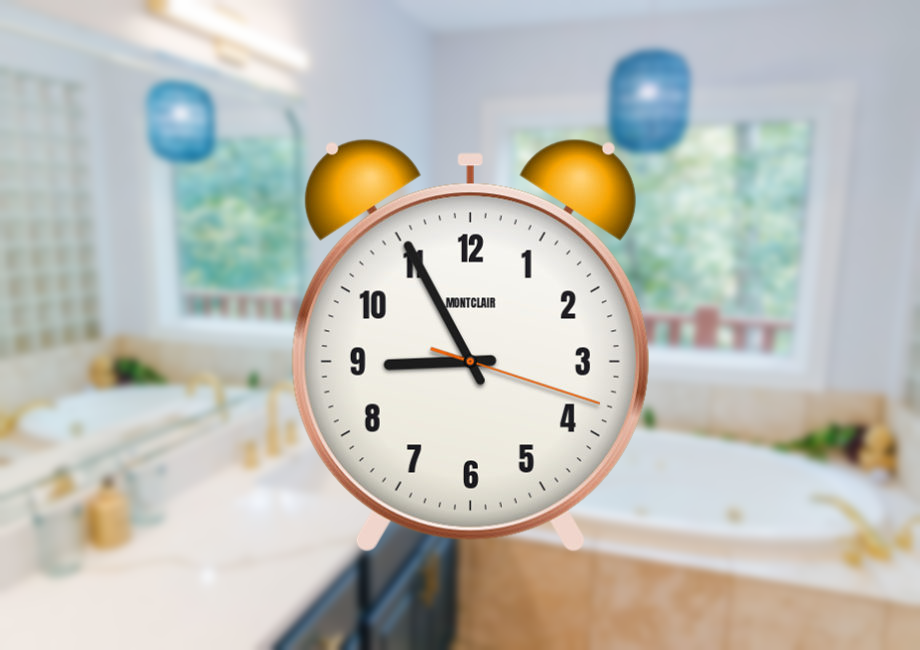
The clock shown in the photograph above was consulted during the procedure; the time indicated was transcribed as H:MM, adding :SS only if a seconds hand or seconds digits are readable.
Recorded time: 8:55:18
